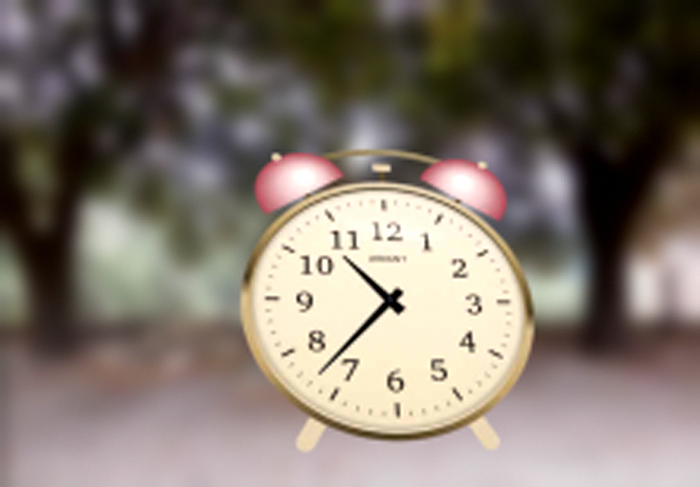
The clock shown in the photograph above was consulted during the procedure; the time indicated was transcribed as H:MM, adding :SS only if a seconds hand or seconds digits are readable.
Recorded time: 10:37
